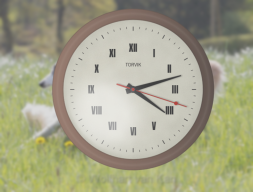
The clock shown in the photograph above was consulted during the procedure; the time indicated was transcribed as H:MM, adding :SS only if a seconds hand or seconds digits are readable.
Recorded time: 4:12:18
